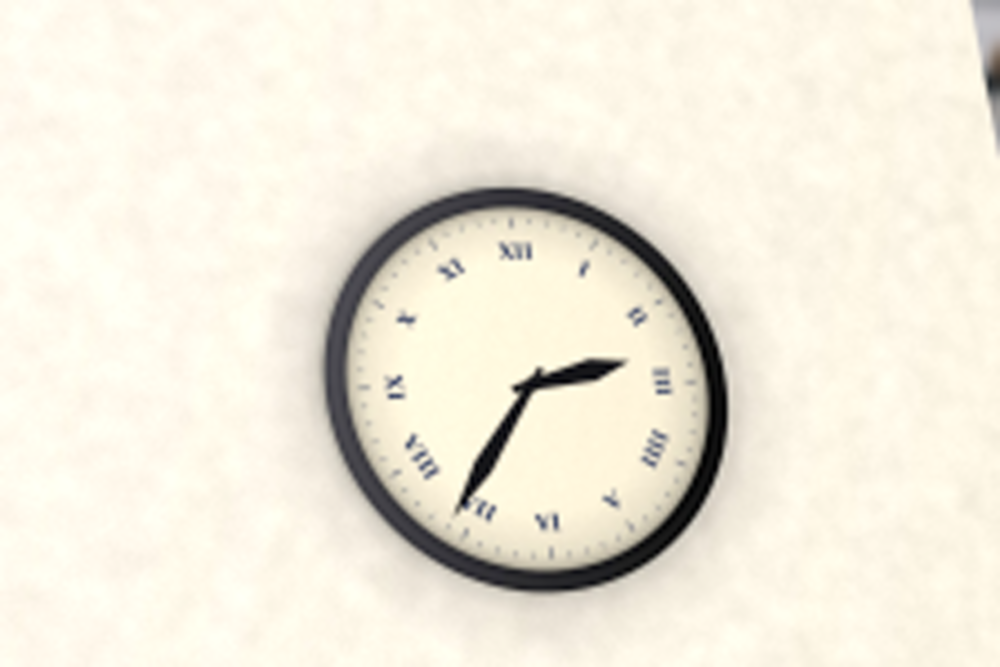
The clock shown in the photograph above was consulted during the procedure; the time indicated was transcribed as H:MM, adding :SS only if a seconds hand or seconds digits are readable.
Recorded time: 2:36
